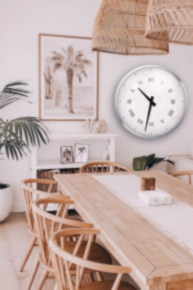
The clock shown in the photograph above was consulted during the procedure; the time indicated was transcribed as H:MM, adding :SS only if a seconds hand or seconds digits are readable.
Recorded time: 10:32
